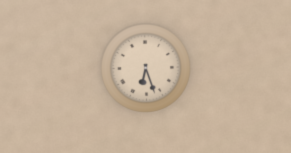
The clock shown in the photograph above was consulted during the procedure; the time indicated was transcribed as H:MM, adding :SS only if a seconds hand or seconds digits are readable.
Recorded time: 6:27
